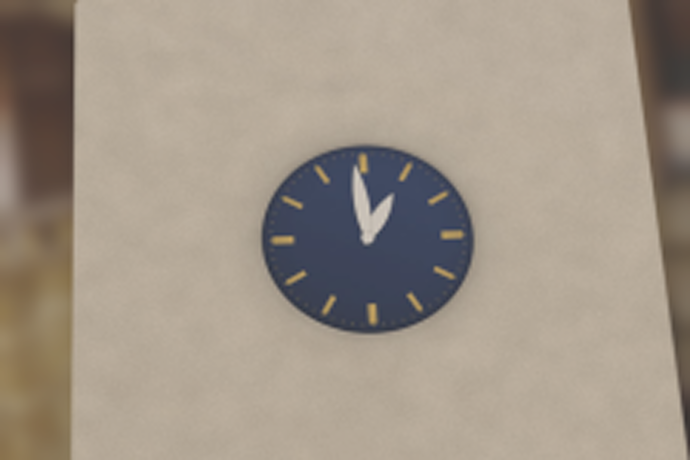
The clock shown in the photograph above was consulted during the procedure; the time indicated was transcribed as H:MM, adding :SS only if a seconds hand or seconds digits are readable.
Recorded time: 12:59
